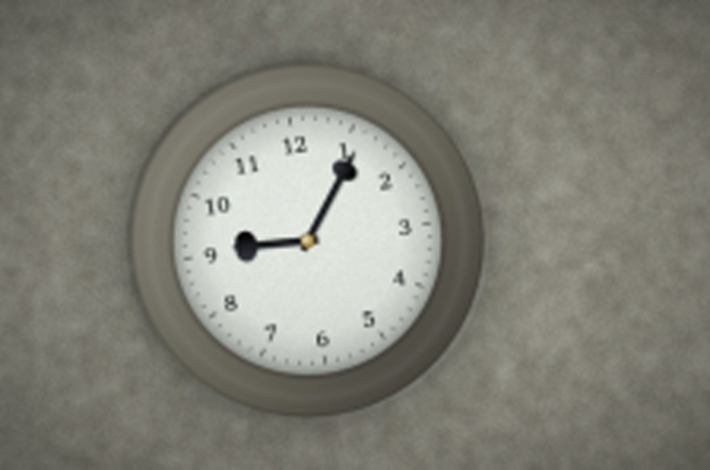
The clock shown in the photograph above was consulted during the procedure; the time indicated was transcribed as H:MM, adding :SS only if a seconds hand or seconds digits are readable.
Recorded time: 9:06
